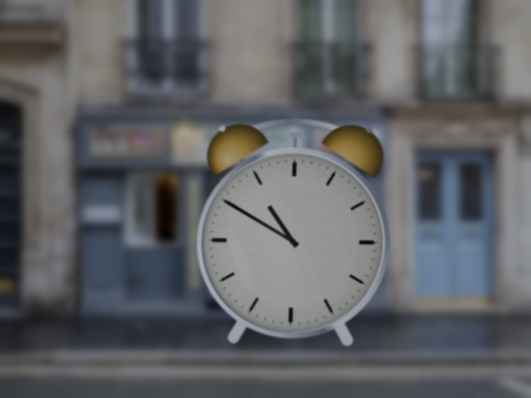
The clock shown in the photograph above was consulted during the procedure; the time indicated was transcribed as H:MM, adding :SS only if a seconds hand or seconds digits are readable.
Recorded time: 10:50
